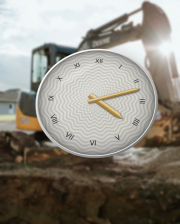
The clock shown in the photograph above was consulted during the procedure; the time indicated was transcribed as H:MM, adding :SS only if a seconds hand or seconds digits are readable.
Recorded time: 4:12
